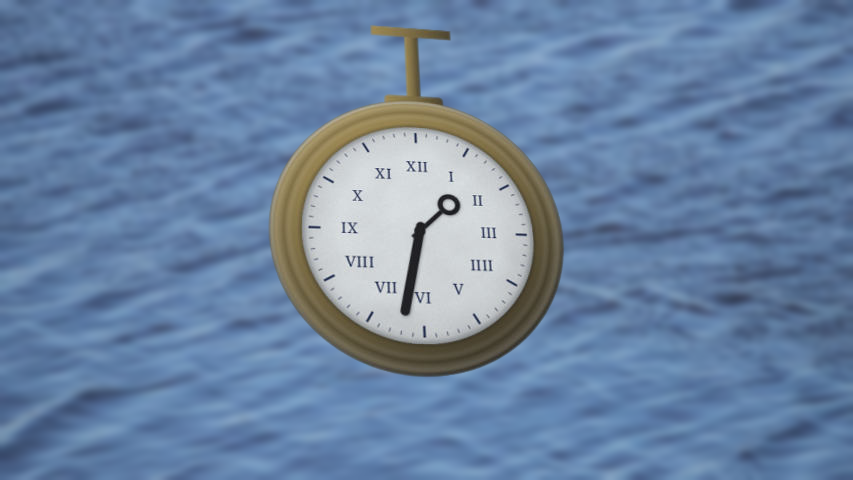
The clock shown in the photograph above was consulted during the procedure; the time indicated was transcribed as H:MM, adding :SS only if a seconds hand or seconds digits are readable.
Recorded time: 1:32
